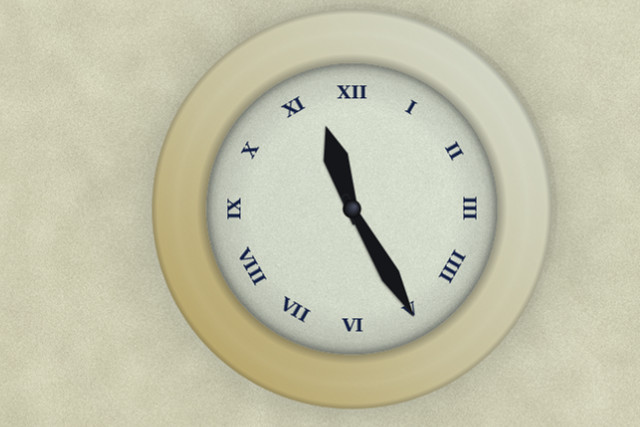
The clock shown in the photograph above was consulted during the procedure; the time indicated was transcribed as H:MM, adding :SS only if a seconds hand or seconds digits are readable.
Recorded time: 11:25
